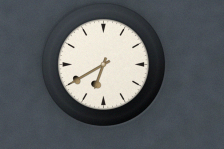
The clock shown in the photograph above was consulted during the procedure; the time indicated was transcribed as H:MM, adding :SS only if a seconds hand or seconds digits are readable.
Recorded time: 6:40
